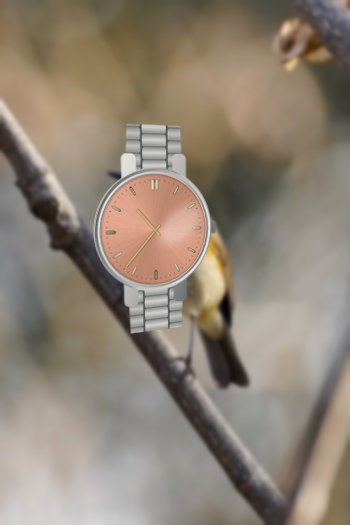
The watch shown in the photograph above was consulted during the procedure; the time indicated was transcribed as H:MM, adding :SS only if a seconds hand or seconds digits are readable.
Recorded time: 10:37
